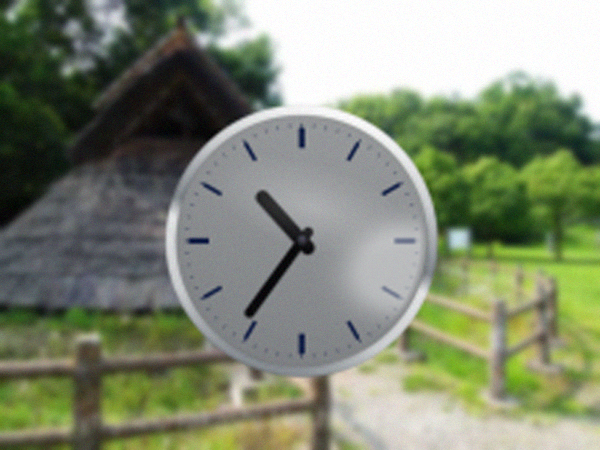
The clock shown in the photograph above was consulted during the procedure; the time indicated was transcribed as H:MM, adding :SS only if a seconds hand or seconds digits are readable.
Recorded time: 10:36
